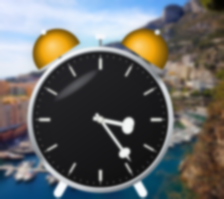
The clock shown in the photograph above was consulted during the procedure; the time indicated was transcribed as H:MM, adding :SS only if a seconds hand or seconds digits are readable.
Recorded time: 3:24
